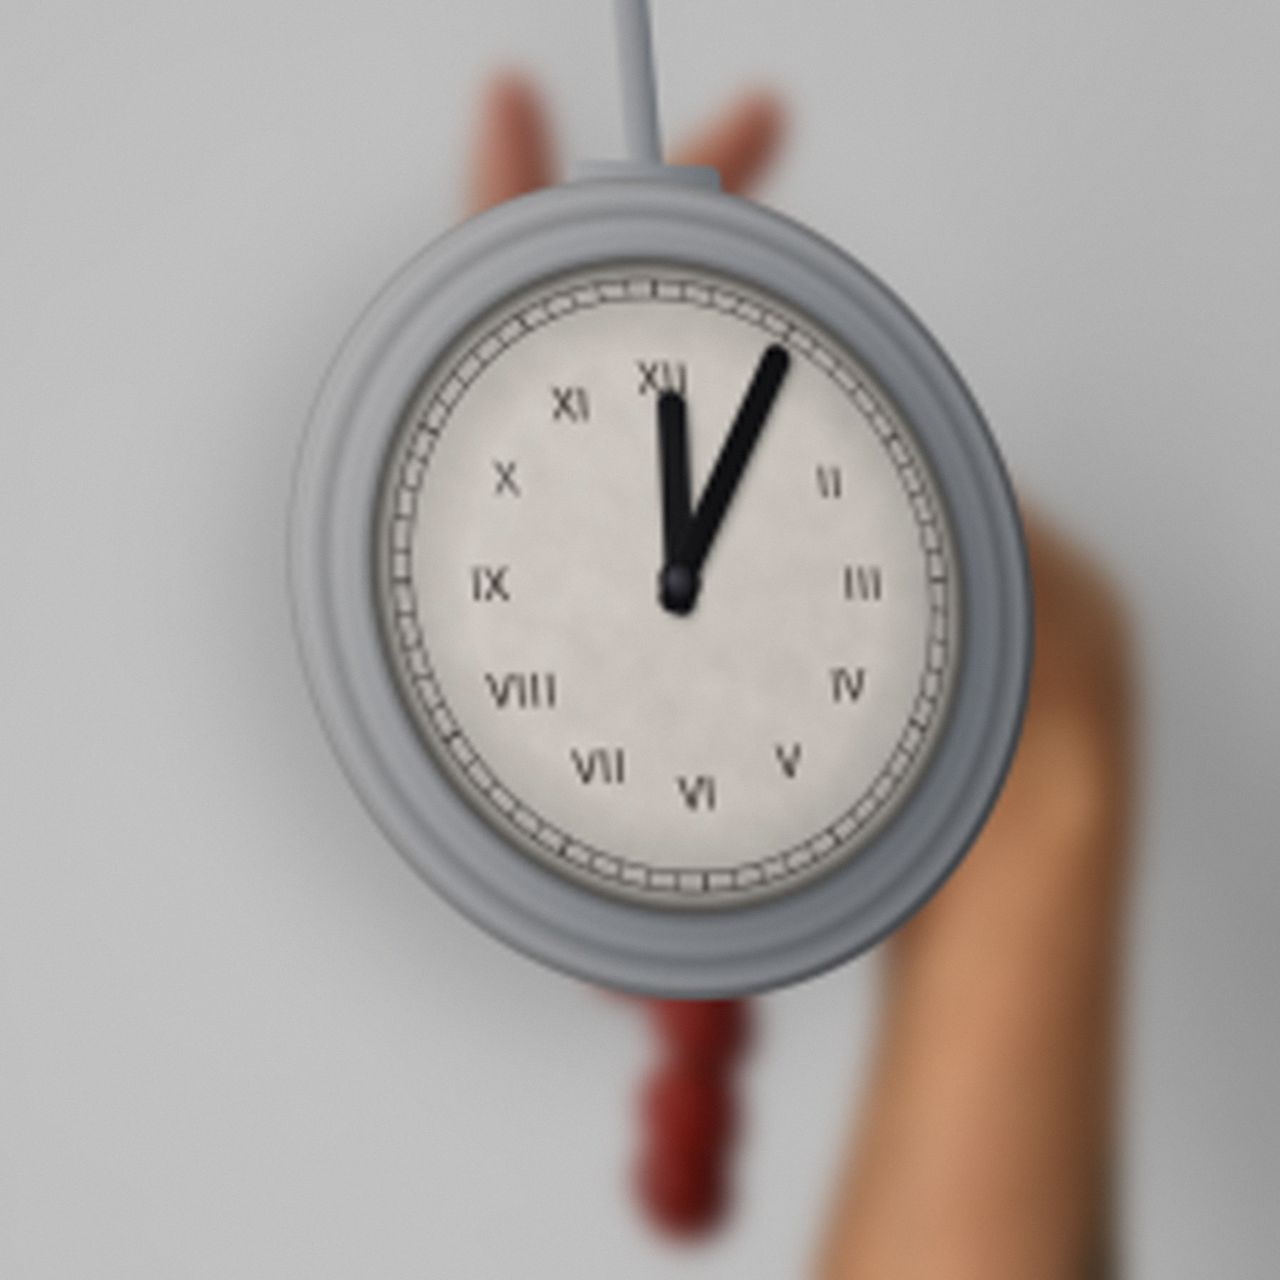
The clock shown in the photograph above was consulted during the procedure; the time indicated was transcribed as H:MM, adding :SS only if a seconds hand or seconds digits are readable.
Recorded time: 12:05
